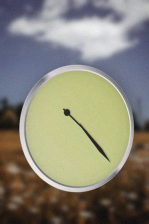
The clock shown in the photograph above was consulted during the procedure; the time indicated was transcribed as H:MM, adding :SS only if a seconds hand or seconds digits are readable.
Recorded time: 10:23
